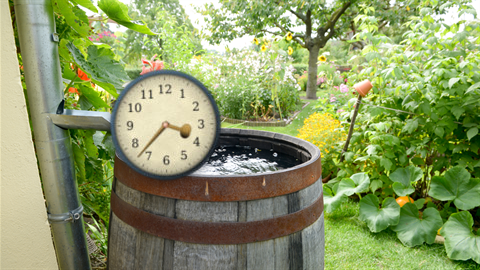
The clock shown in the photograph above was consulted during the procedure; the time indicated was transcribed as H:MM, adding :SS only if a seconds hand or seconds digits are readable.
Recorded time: 3:37
